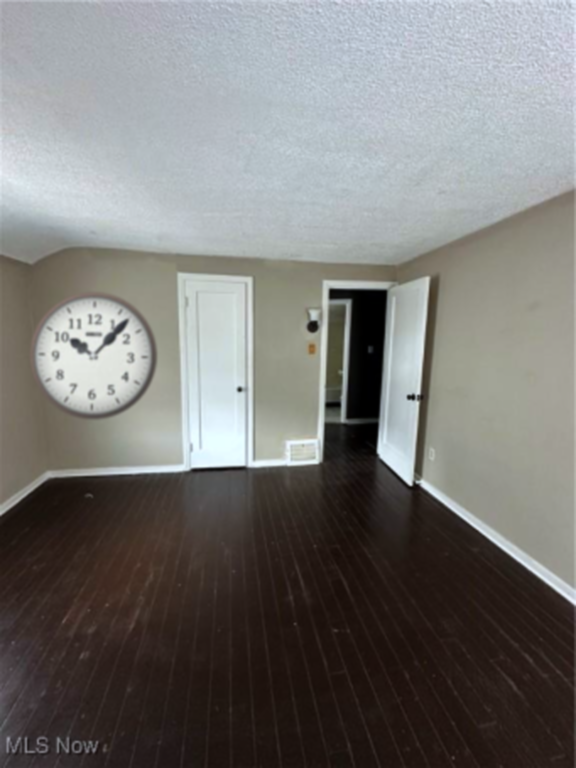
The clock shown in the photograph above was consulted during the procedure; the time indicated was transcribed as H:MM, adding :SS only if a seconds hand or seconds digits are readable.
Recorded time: 10:07
